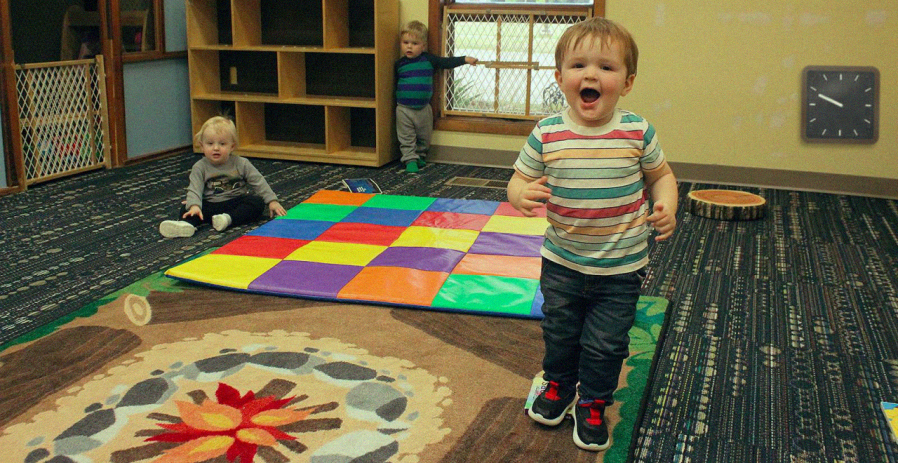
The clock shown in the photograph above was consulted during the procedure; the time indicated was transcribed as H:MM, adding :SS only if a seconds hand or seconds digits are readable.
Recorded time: 9:49
